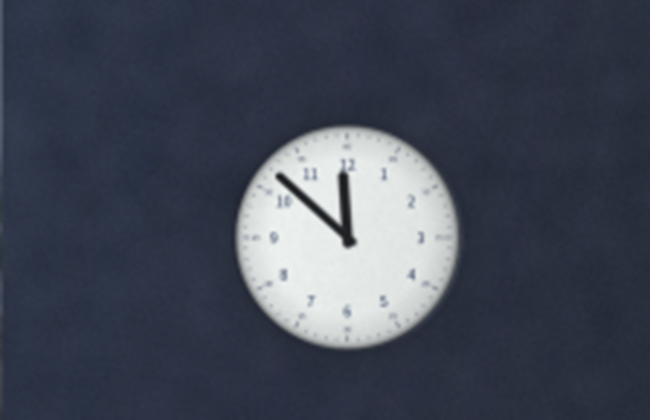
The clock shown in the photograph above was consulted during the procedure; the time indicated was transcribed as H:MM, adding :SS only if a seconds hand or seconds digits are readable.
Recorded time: 11:52
